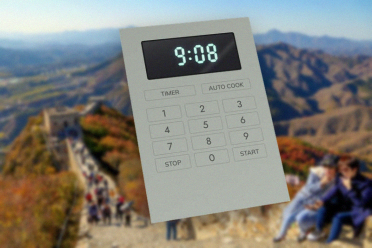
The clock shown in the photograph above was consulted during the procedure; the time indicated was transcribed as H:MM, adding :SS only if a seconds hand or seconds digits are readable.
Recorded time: 9:08
